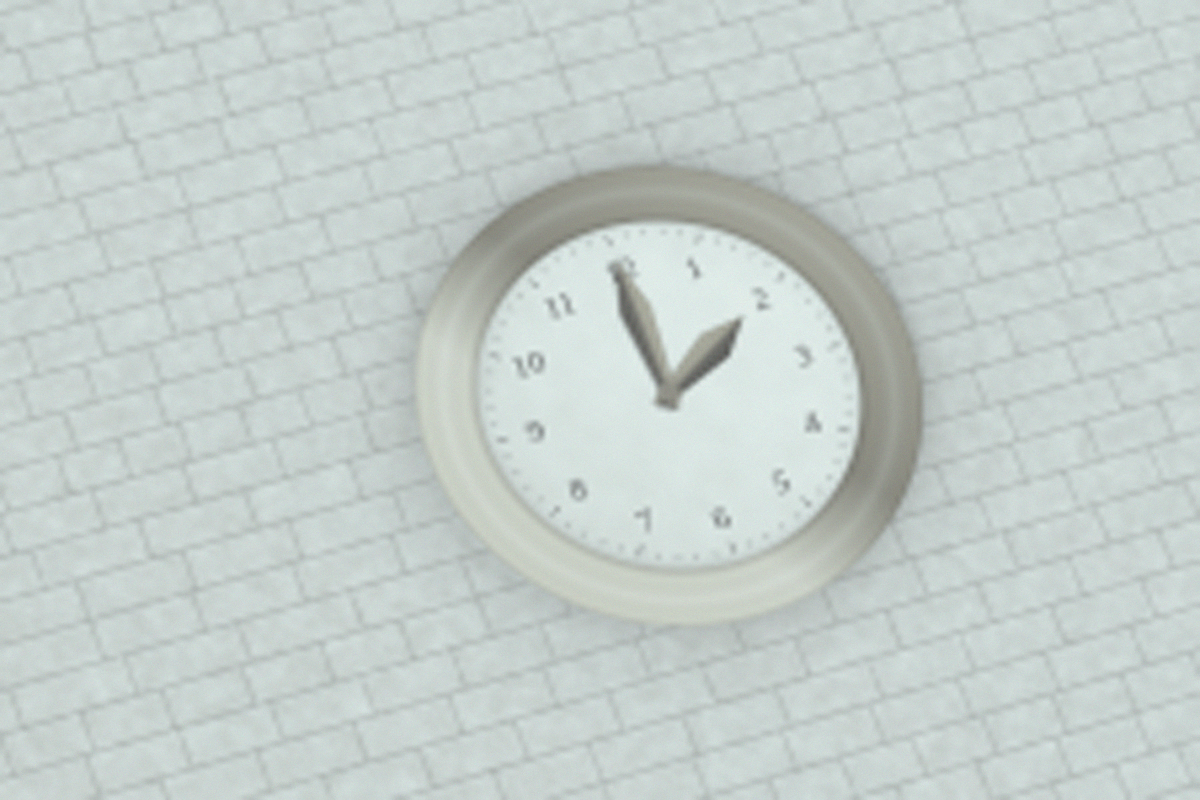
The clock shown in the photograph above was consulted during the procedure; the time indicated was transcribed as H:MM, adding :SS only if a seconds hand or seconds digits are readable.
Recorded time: 2:00
